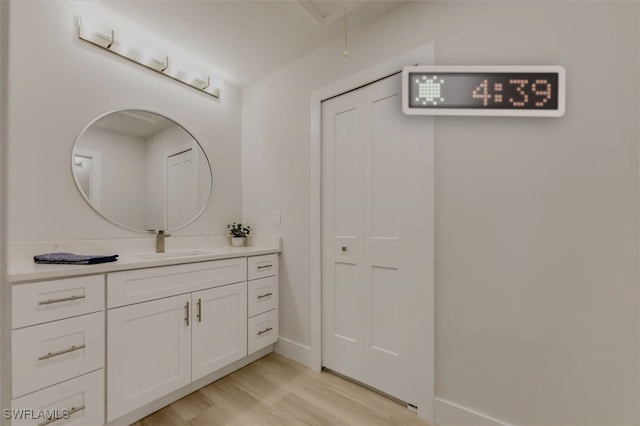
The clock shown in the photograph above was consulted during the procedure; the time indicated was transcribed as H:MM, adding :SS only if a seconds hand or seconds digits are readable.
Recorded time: 4:39
